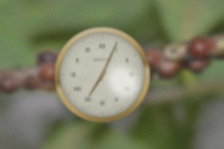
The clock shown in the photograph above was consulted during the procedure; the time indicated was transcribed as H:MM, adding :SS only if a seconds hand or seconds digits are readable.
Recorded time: 7:04
